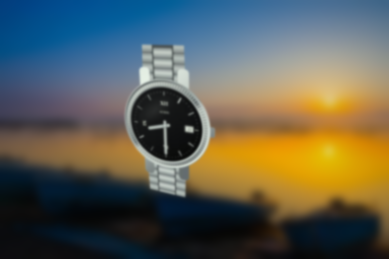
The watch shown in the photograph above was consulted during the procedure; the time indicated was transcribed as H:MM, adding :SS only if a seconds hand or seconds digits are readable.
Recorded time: 8:30
